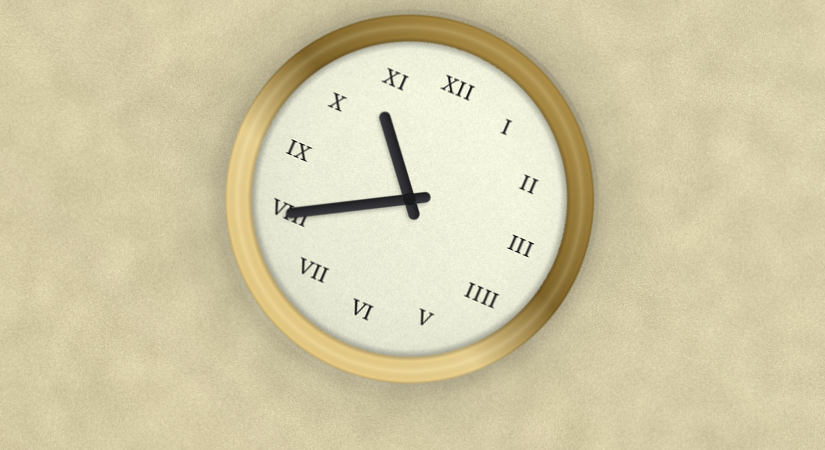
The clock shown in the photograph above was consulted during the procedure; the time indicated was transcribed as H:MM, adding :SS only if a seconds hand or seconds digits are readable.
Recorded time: 10:40
